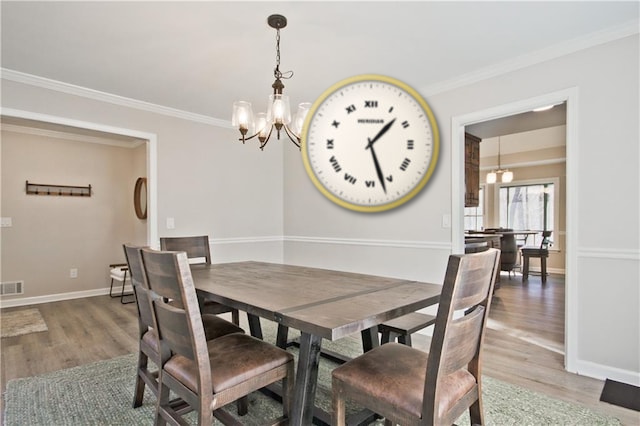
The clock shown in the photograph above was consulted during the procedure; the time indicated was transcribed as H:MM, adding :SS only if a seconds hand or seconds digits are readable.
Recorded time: 1:27
